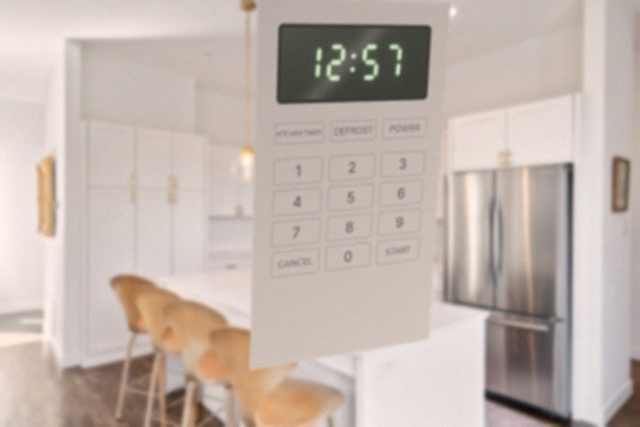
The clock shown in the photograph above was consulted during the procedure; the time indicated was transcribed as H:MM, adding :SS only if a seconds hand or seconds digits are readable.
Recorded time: 12:57
